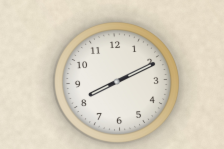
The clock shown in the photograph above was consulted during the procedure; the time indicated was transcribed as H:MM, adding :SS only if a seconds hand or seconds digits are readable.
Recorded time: 8:11
